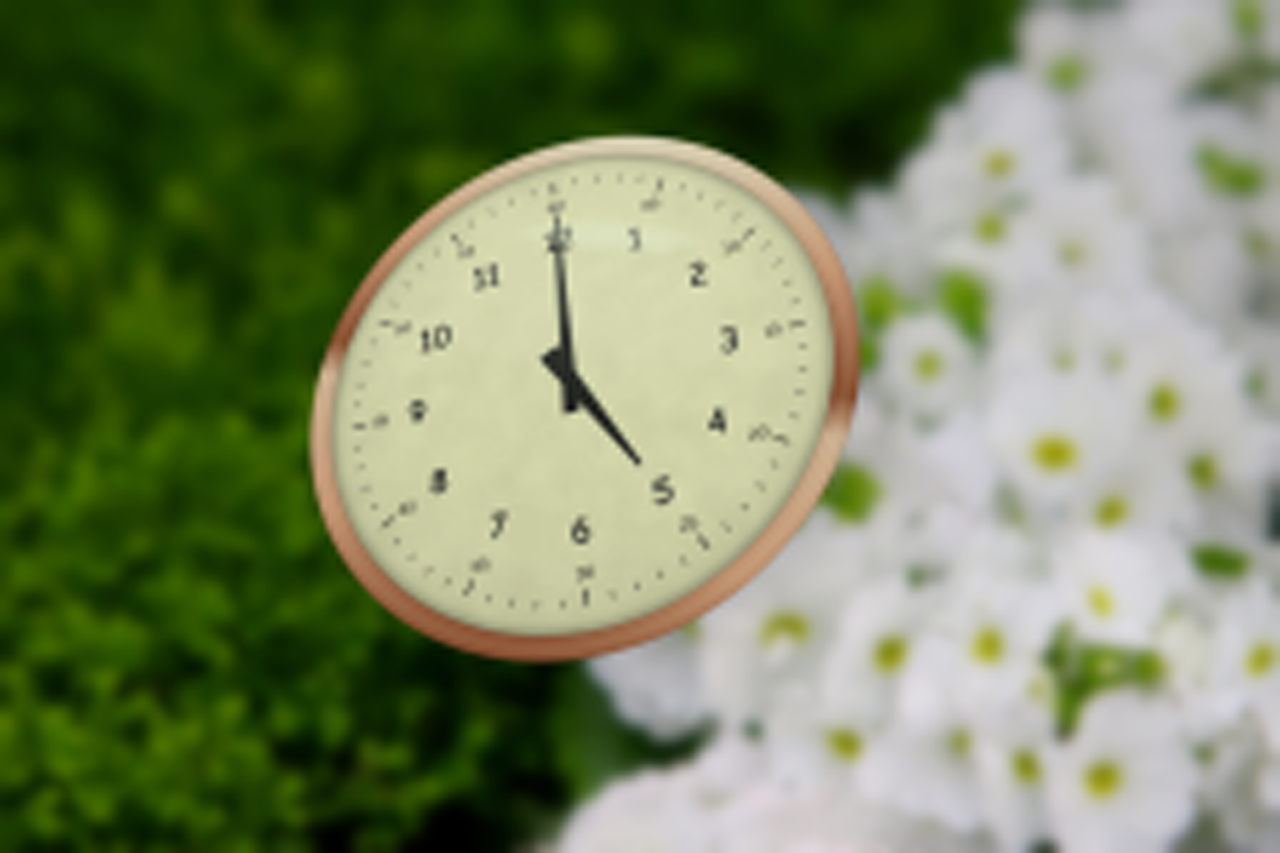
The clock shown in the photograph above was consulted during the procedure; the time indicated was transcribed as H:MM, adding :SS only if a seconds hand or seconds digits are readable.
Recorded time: 5:00
